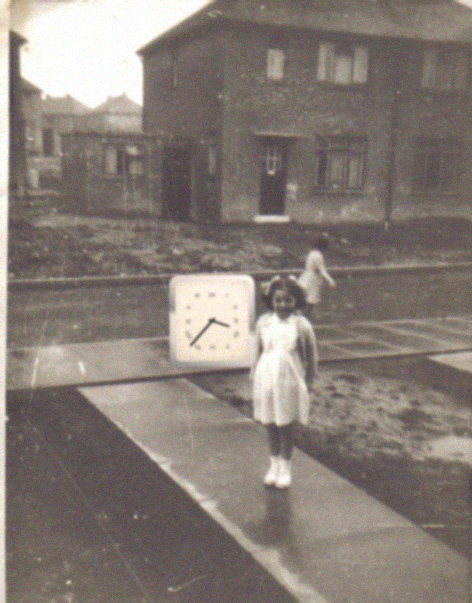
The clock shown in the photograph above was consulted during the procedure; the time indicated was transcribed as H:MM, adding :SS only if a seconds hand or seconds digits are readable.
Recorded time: 3:37
